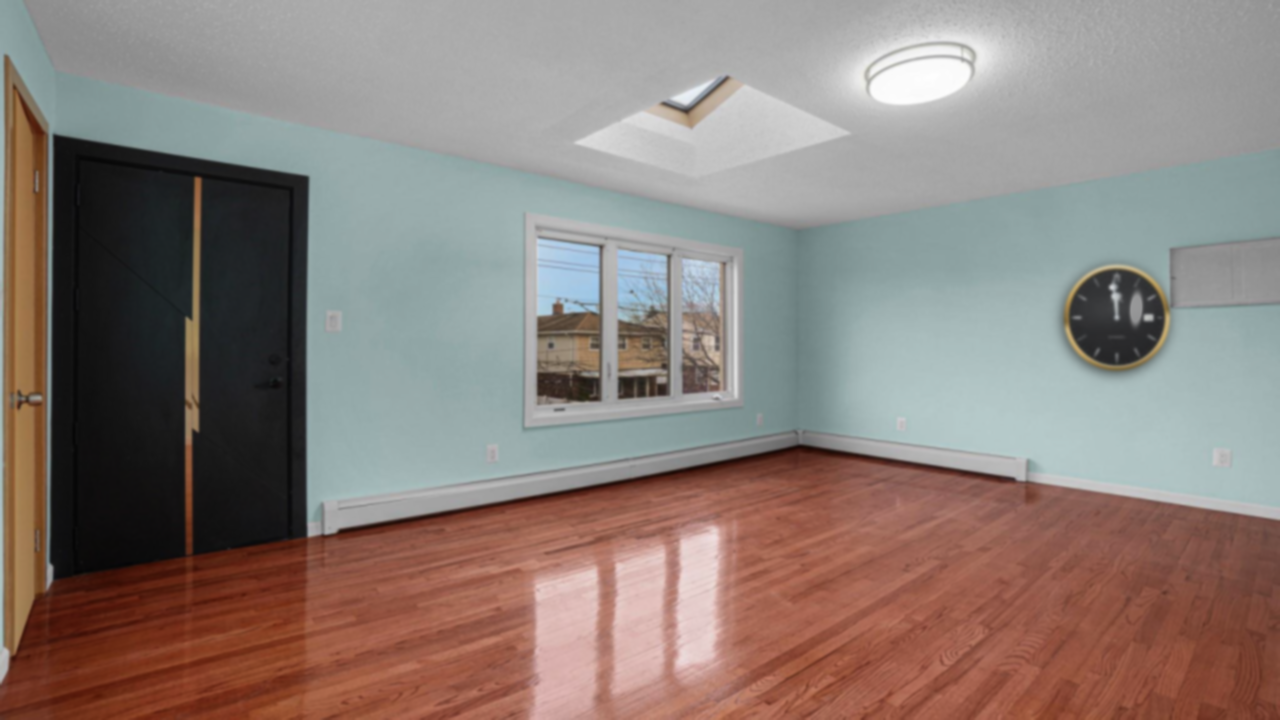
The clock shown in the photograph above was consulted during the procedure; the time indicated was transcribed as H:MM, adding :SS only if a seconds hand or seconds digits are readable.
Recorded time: 11:59
